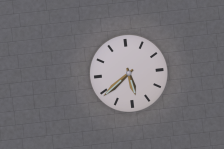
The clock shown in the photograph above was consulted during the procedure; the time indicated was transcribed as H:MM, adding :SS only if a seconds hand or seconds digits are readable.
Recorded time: 5:39
